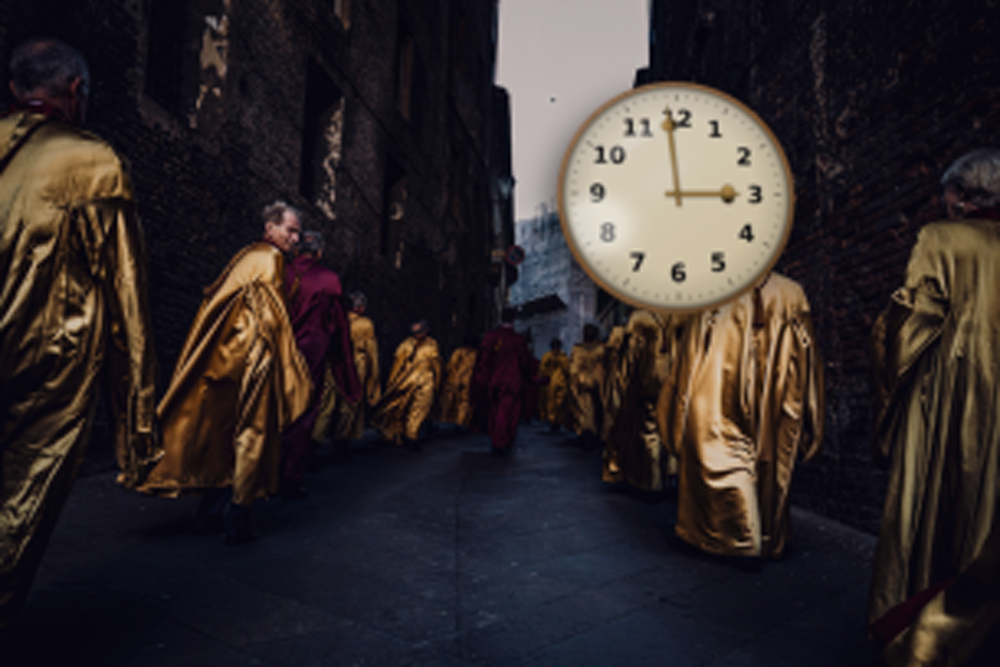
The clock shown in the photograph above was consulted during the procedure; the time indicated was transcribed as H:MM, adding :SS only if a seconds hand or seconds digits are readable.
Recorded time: 2:59
